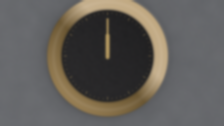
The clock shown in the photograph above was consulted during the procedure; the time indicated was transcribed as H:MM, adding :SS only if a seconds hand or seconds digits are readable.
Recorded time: 12:00
